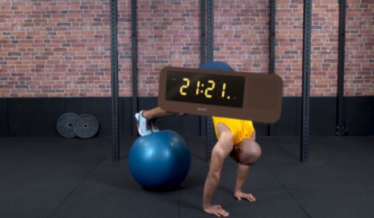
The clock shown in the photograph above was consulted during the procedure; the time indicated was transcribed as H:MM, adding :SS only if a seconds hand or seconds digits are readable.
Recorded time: 21:21
